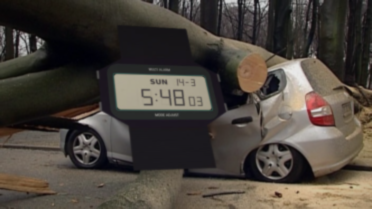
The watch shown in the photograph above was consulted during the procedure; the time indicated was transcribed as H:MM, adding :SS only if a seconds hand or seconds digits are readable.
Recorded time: 5:48:03
